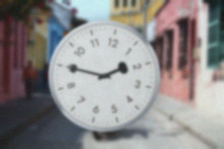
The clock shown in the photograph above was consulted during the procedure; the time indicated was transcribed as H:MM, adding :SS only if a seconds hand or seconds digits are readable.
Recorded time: 1:45
